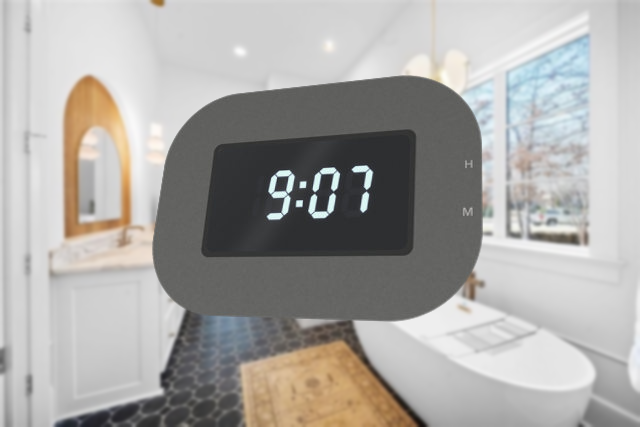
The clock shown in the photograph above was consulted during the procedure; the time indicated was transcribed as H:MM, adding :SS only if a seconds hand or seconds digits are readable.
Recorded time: 9:07
